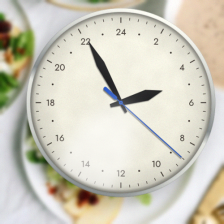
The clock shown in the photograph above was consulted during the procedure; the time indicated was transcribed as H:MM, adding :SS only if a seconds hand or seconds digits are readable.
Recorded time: 4:55:22
